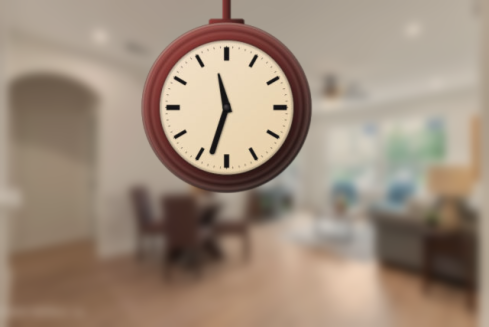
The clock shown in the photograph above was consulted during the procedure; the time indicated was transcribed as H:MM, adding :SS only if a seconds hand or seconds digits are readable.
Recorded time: 11:33
